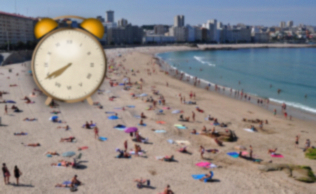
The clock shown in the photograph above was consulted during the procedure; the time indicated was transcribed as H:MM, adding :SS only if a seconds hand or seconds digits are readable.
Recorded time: 7:40
